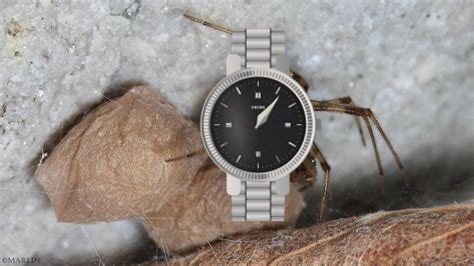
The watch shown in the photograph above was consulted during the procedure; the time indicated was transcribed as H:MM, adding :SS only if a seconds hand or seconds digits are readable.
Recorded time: 1:06
